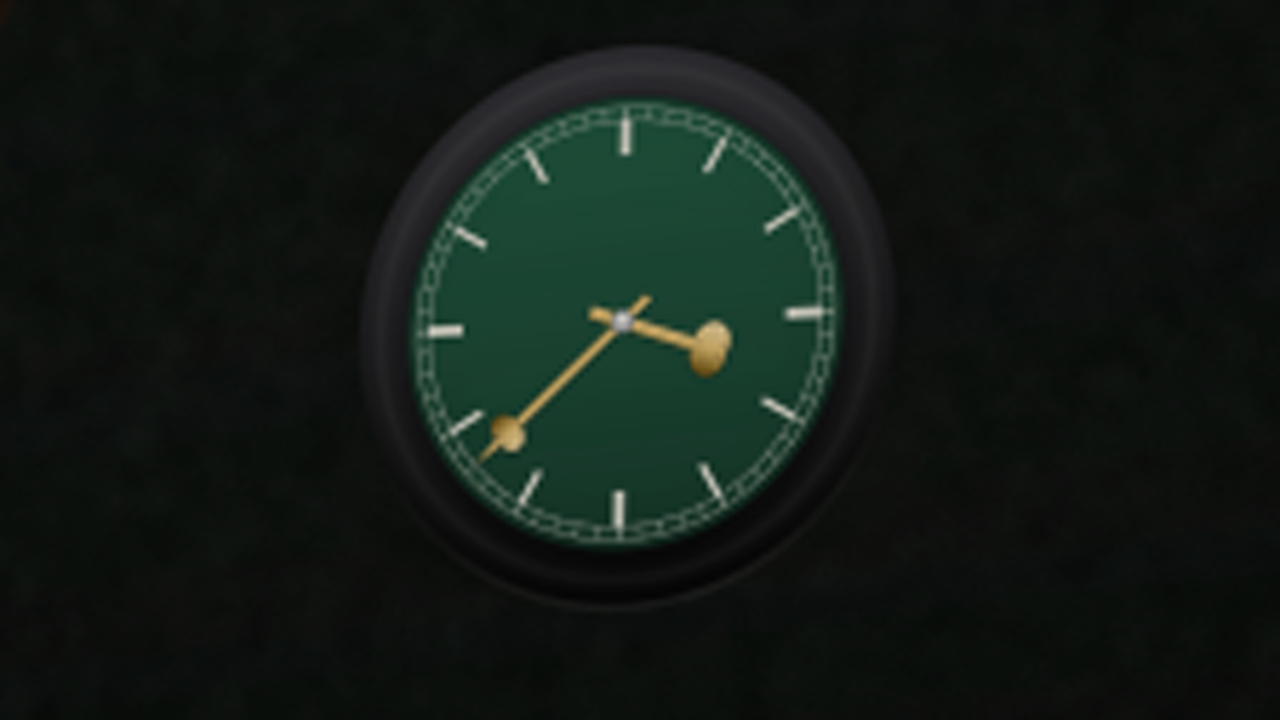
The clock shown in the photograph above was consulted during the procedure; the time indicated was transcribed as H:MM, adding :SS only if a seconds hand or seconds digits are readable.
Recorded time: 3:38
